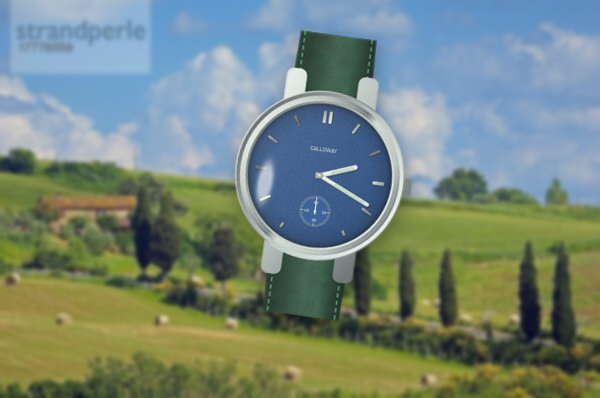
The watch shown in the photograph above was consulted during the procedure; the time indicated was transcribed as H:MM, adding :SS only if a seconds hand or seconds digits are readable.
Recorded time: 2:19
